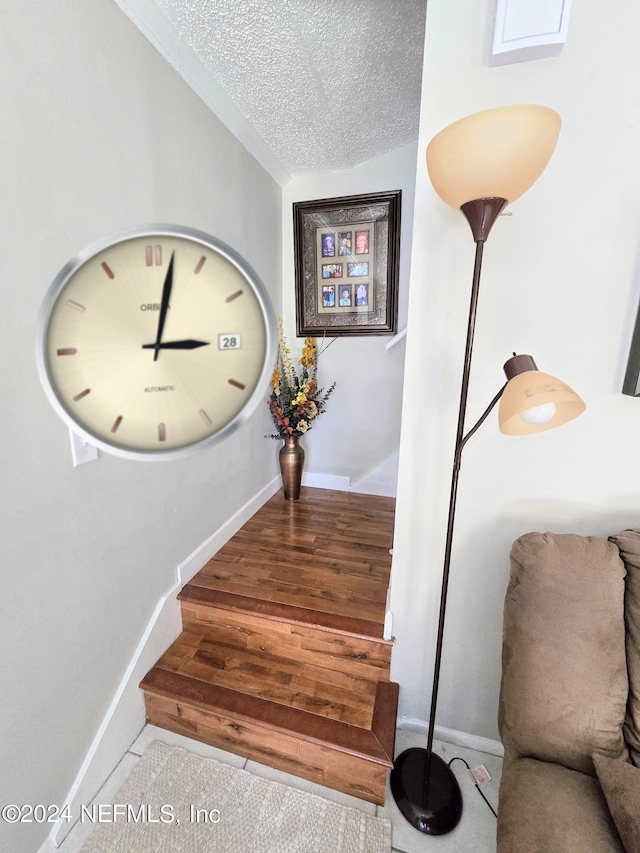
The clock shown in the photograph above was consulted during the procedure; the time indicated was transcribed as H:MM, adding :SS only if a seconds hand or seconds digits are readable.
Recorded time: 3:02
